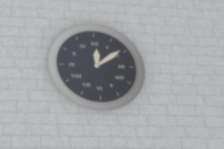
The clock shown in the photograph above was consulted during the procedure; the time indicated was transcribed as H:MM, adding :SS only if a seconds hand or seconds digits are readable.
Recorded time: 12:09
